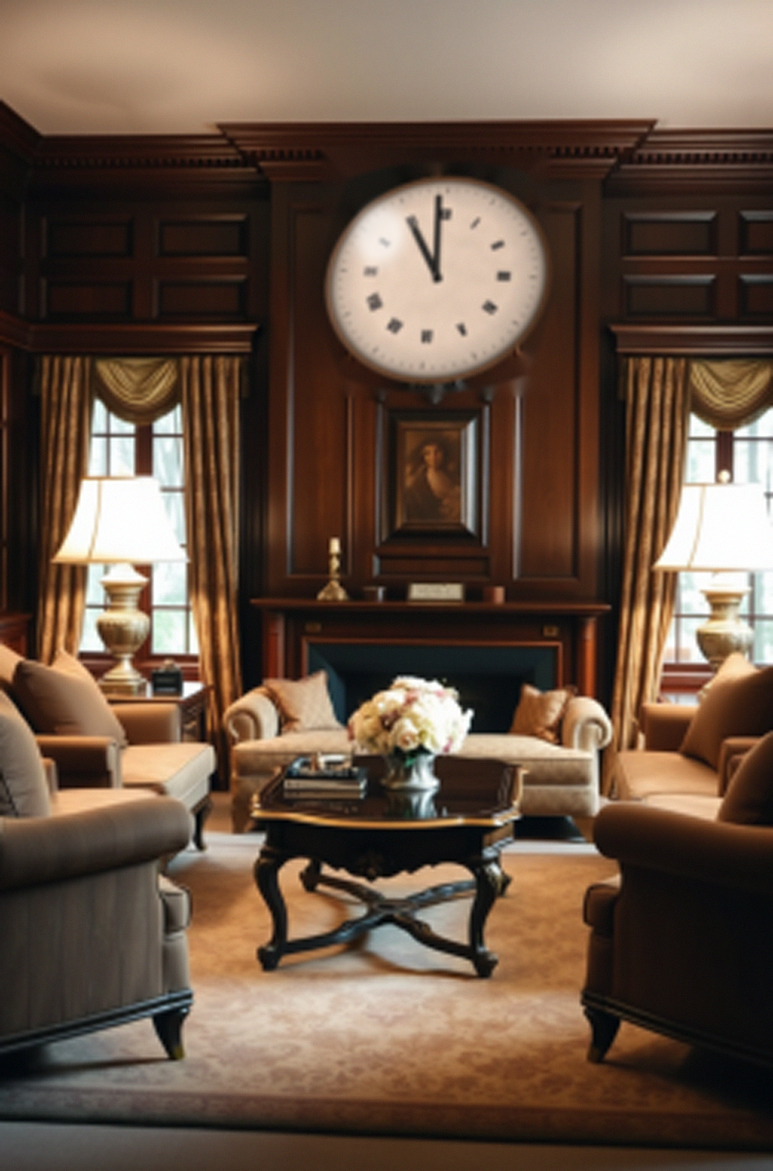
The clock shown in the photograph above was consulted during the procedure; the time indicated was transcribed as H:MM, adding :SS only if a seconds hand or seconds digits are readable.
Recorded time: 10:59
